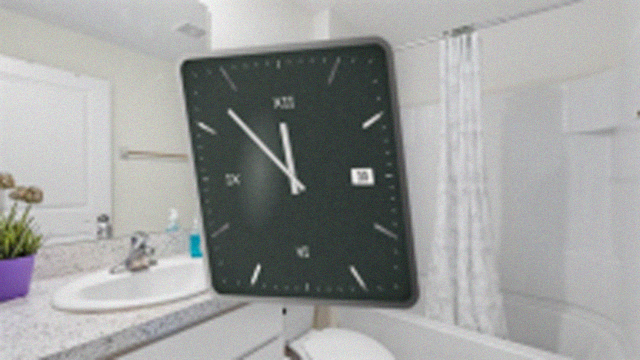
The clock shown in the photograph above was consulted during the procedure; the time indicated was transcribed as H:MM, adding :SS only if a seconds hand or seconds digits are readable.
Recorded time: 11:53
